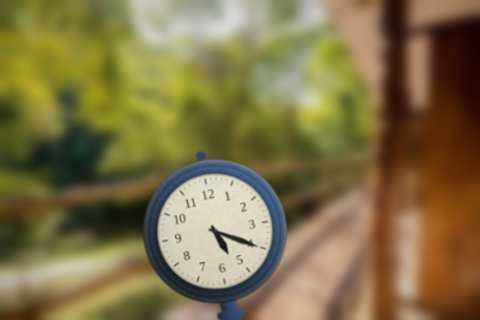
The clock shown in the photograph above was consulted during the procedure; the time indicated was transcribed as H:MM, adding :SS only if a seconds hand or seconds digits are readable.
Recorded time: 5:20
